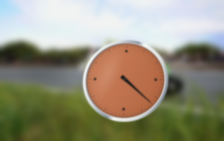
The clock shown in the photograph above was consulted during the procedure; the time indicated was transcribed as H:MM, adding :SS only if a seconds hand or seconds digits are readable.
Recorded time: 4:22
